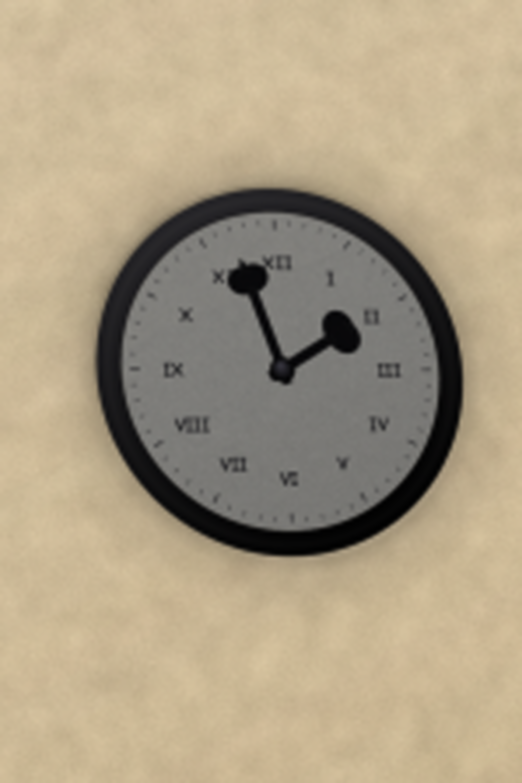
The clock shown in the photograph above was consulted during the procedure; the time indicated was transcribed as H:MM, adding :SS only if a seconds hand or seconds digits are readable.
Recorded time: 1:57
